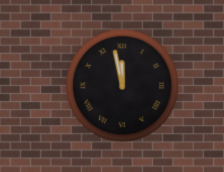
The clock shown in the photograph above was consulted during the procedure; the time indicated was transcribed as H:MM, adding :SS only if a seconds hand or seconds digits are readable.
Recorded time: 11:58
